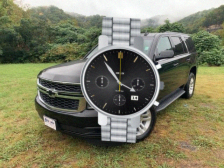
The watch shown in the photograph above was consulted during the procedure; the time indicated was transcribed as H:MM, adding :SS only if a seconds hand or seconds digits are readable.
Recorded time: 3:54
